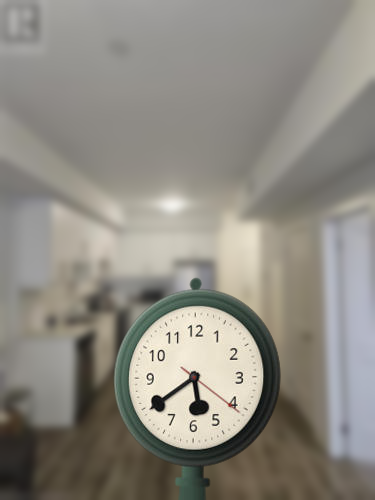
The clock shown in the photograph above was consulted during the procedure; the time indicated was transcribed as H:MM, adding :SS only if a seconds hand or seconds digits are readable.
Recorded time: 5:39:21
